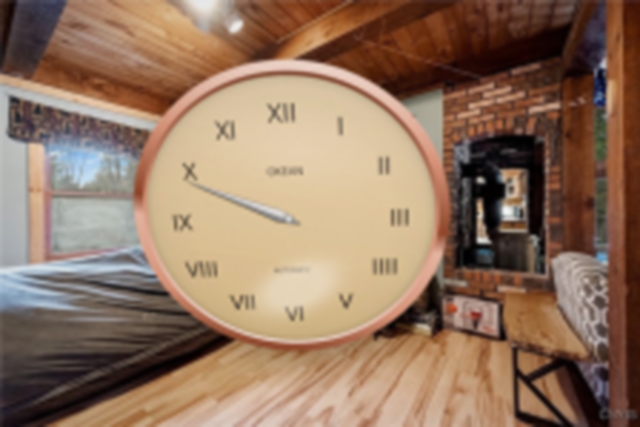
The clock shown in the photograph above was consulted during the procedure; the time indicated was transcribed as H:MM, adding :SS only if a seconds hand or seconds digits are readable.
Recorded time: 9:49
